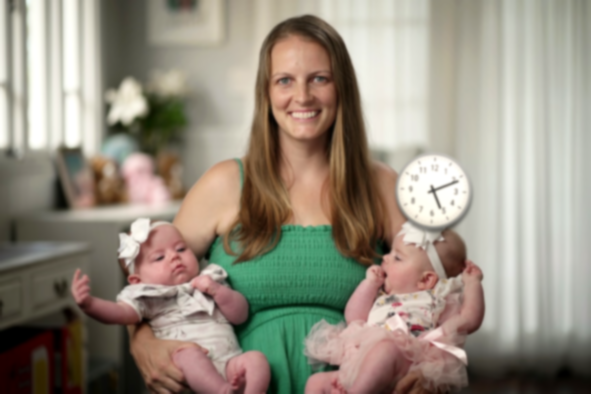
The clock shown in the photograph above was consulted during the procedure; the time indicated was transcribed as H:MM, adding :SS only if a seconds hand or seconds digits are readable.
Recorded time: 5:11
